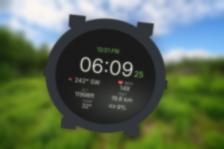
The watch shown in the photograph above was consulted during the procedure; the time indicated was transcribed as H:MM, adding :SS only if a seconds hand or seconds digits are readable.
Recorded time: 6:09
